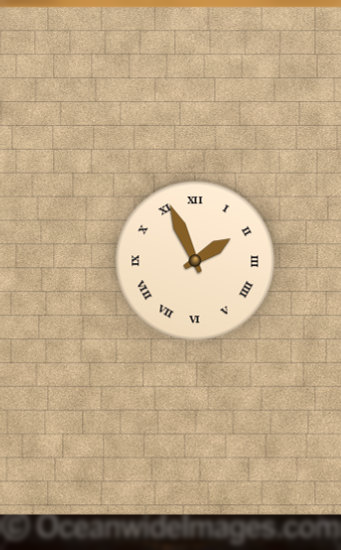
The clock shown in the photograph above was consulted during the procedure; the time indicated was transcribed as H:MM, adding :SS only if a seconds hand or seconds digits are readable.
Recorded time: 1:56
